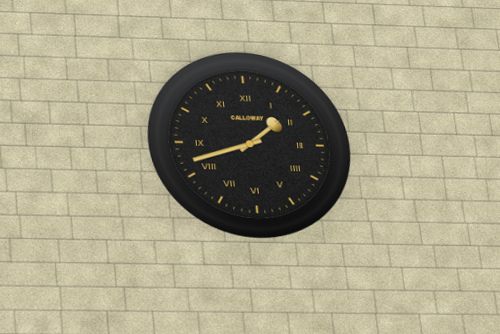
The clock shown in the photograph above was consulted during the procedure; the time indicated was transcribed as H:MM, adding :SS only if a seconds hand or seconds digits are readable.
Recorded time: 1:42
